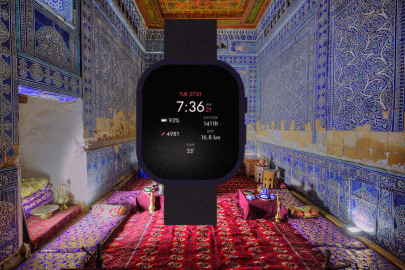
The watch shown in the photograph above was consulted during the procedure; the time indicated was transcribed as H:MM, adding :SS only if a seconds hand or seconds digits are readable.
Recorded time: 7:36
